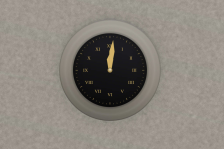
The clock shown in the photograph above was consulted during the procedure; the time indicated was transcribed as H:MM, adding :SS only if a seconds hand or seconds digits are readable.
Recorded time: 12:01
